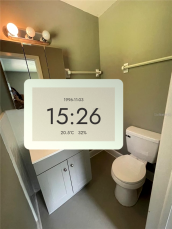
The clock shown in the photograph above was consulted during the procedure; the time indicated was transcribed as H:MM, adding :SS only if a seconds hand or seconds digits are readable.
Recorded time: 15:26
